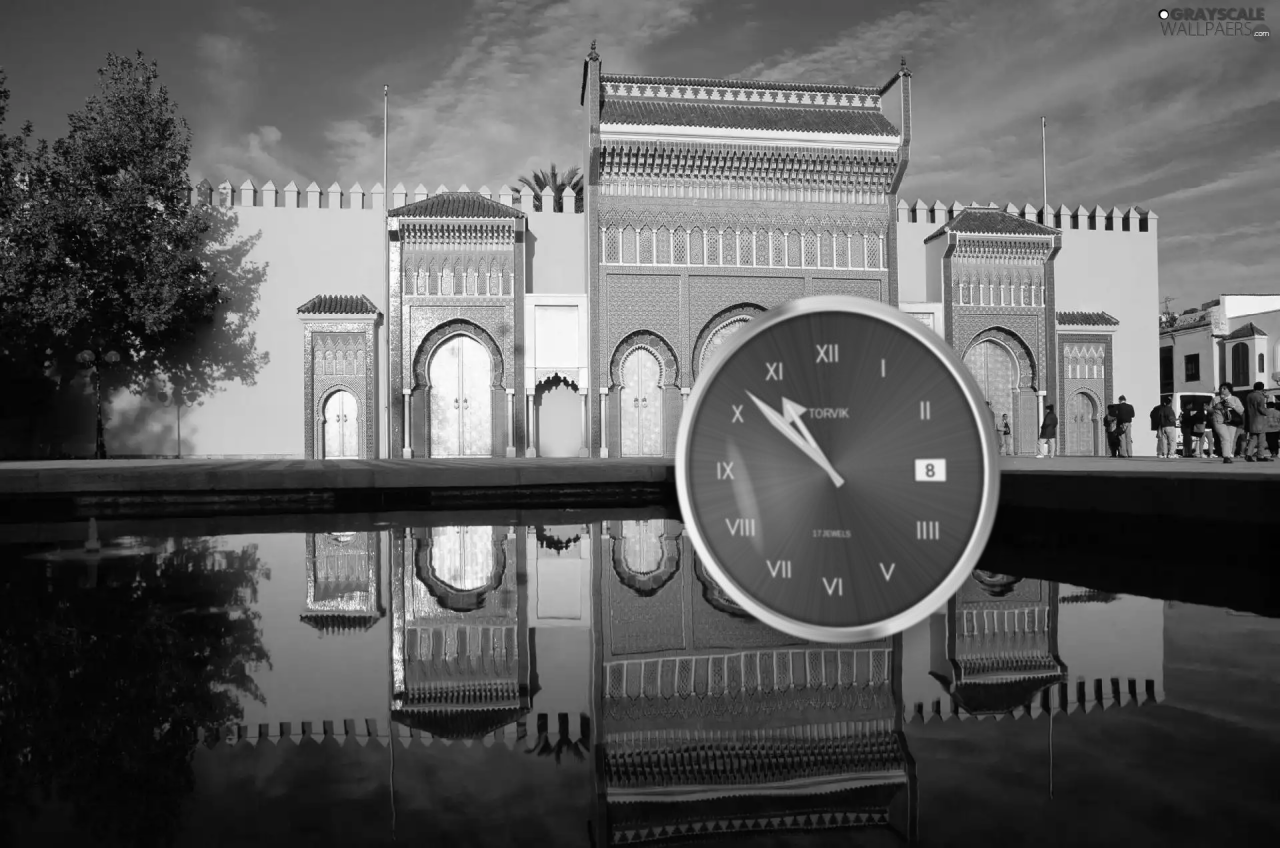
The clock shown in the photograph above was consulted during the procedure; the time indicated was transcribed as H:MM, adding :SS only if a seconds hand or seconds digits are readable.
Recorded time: 10:52
